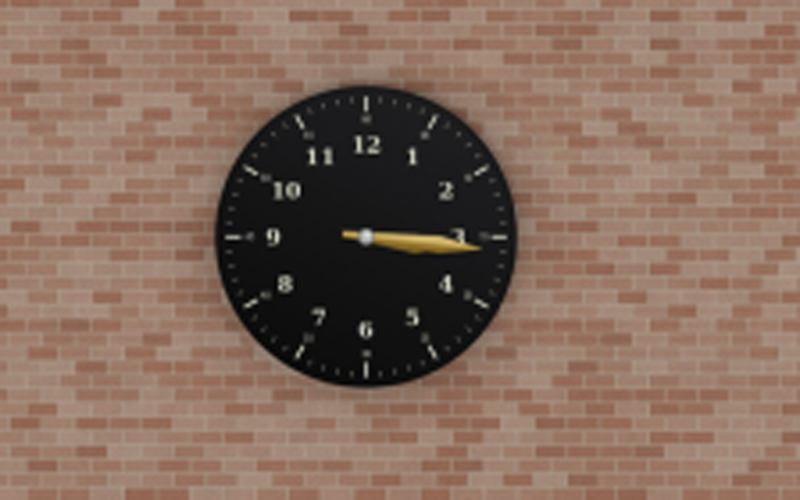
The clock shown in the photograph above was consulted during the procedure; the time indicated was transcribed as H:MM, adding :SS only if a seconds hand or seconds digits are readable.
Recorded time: 3:16
